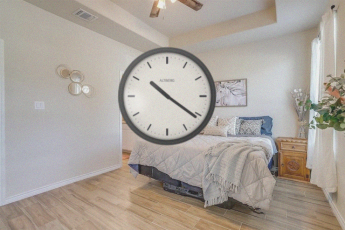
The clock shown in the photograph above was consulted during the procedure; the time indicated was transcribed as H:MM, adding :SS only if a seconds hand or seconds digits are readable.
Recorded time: 10:21
